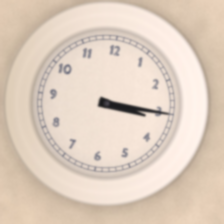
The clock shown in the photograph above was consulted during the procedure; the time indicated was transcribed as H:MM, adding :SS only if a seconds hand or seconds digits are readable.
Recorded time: 3:15
